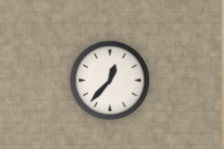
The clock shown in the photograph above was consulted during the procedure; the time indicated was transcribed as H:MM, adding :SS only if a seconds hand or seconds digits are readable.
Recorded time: 12:37
